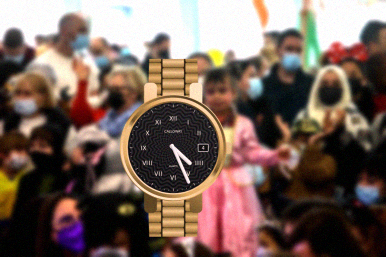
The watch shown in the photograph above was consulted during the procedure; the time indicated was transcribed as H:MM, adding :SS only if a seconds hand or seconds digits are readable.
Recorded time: 4:26
